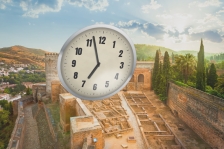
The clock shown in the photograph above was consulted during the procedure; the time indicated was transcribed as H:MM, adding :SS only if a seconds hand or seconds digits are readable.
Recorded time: 6:57
